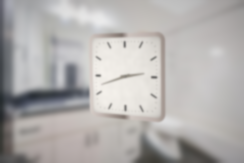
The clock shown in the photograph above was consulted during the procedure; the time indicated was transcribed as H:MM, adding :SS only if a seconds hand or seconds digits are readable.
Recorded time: 2:42
